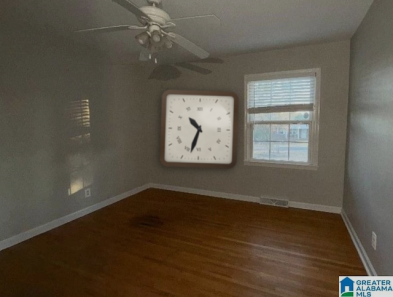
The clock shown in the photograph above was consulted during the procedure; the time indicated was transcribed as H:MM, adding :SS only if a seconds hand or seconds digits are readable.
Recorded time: 10:33
